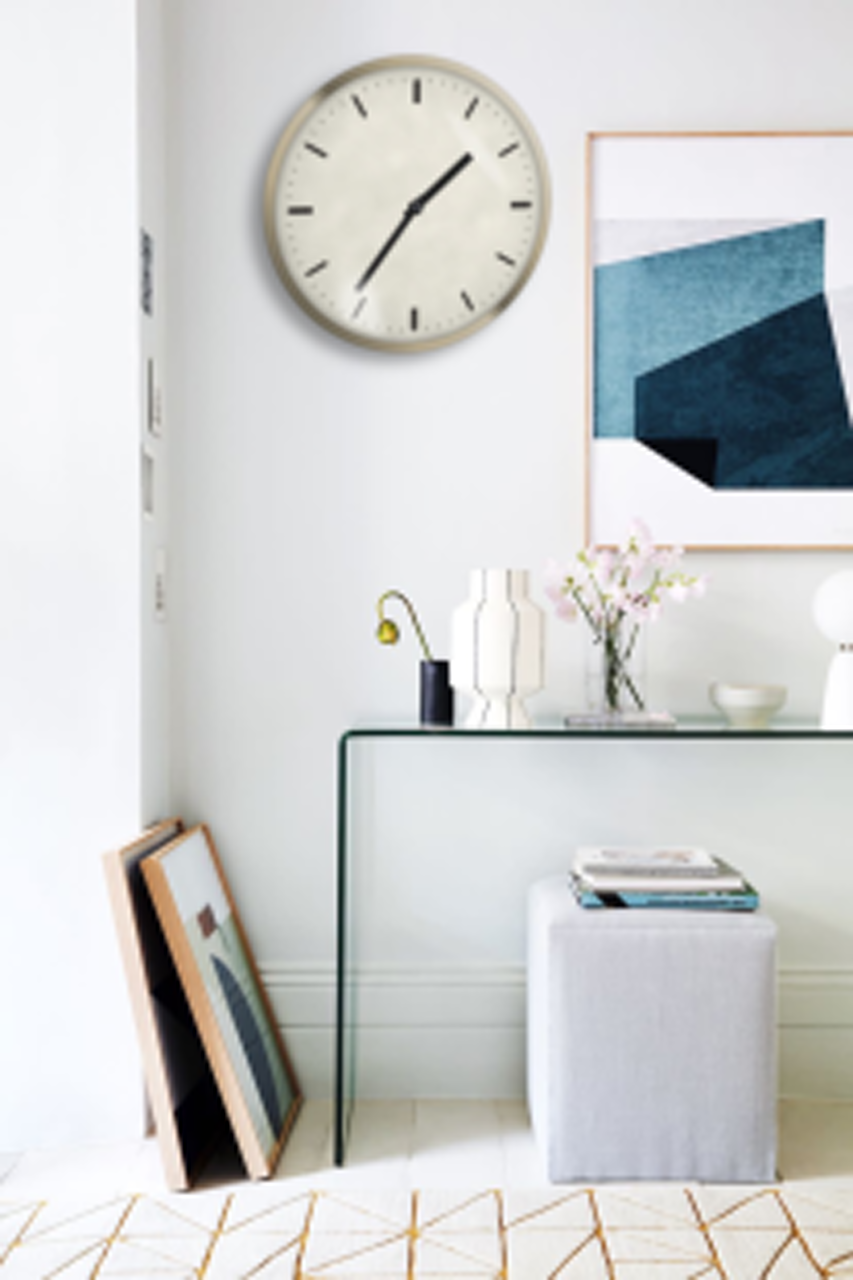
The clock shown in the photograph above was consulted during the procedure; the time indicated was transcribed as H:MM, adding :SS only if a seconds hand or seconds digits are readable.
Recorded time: 1:36
